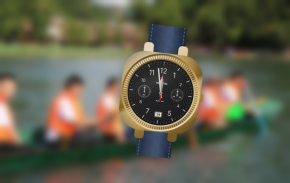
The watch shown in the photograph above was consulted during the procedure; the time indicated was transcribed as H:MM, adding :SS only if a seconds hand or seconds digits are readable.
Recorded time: 11:58
